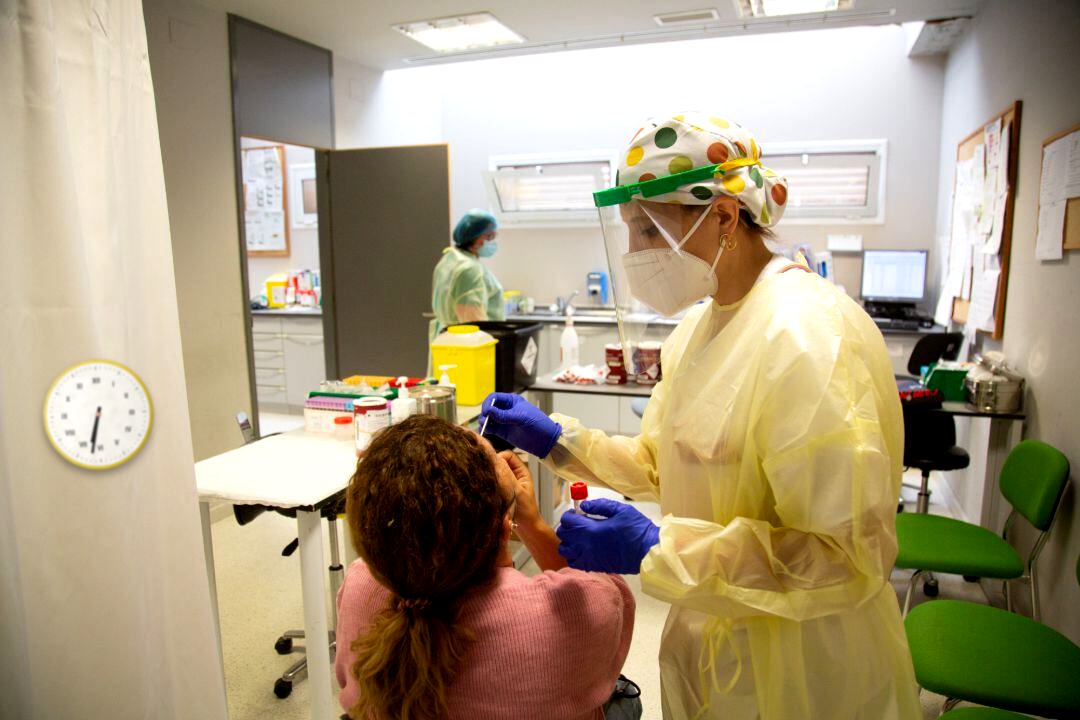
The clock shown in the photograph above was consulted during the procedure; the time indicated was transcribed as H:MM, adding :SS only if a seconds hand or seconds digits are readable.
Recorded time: 6:32
